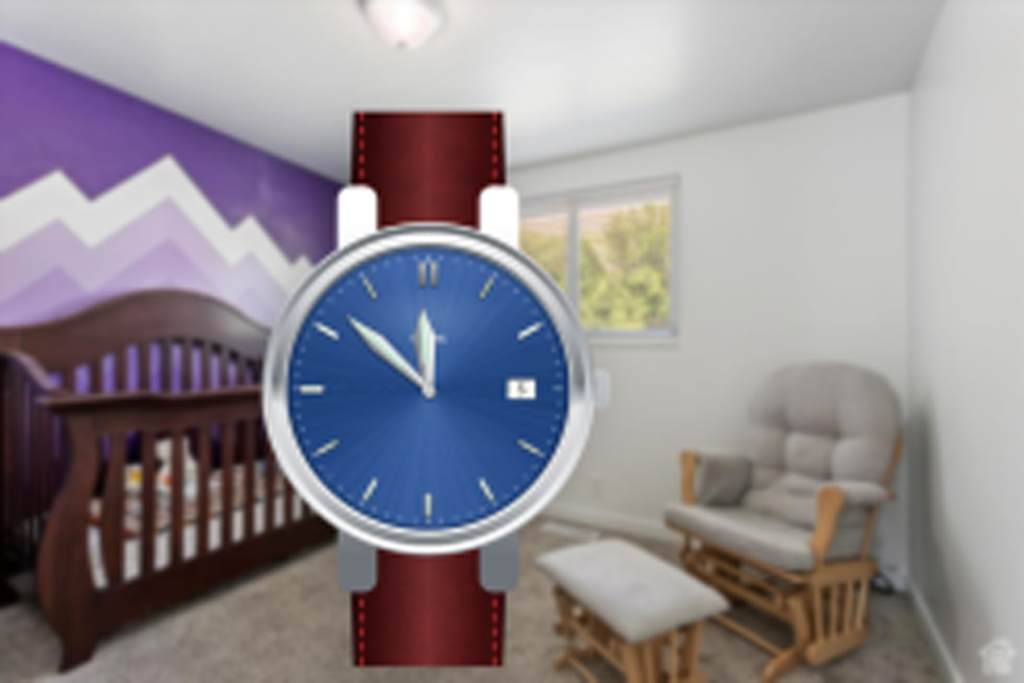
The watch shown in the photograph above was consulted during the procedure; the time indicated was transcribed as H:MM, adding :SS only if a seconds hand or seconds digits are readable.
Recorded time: 11:52
